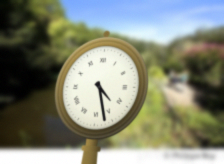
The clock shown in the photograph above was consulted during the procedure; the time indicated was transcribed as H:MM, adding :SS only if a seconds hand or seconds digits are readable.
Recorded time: 4:27
